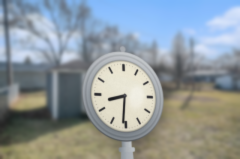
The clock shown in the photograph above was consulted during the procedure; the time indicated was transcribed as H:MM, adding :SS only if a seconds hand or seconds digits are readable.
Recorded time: 8:31
